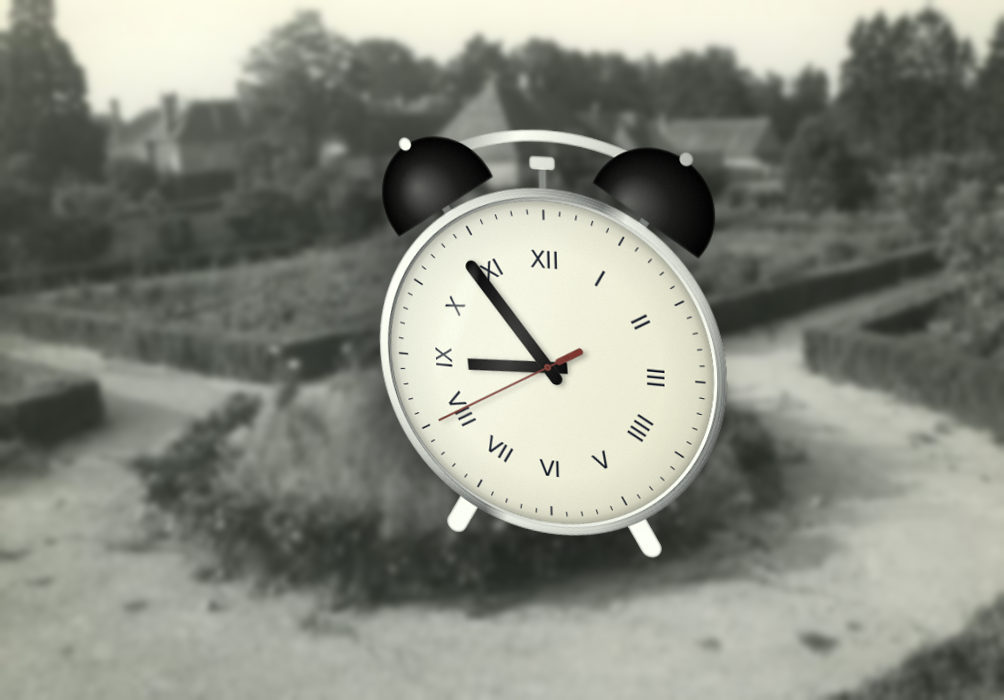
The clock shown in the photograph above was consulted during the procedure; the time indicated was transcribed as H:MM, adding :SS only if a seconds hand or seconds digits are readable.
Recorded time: 8:53:40
